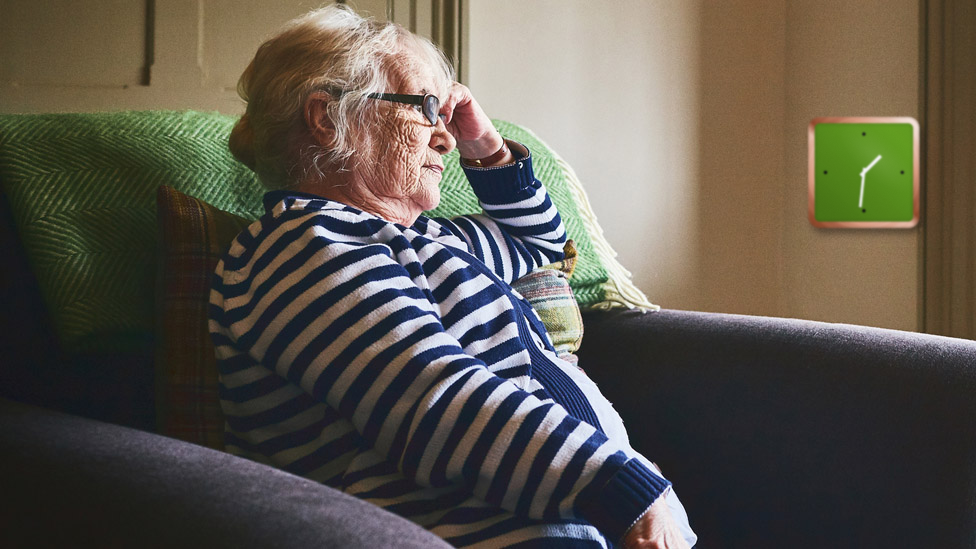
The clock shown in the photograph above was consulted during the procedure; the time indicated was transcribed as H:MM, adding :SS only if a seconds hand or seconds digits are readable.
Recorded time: 1:31
